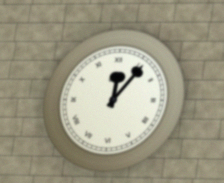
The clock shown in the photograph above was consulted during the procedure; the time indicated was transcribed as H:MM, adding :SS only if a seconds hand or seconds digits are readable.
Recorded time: 12:06
